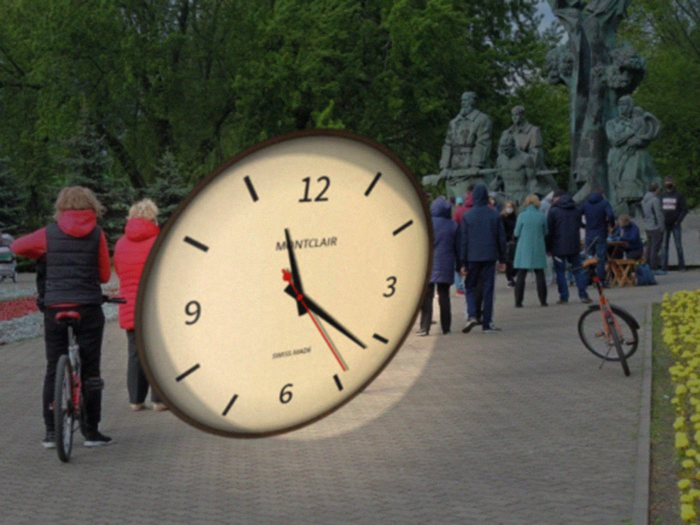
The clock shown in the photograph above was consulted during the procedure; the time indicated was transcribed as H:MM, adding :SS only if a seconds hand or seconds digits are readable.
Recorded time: 11:21:24
